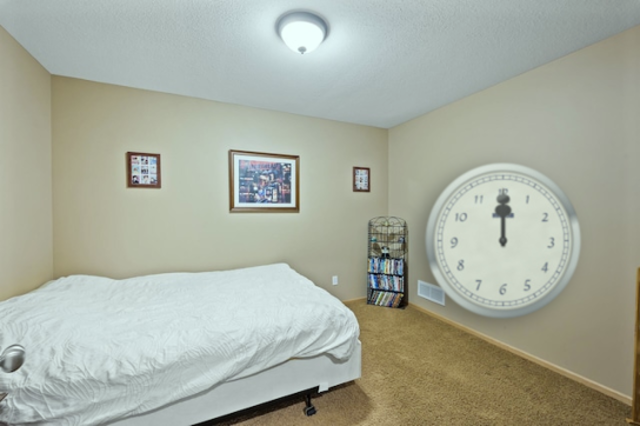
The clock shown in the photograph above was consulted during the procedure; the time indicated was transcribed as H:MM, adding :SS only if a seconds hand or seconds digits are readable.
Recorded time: 12:00
